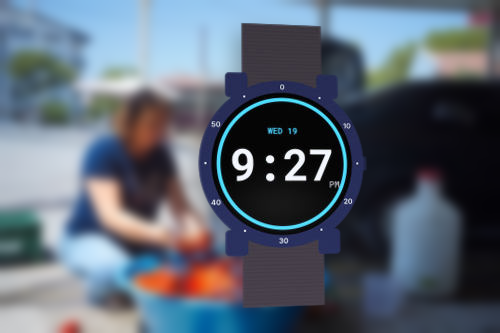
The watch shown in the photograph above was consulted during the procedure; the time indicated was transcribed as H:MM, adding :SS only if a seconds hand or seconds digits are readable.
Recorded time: 9:27
